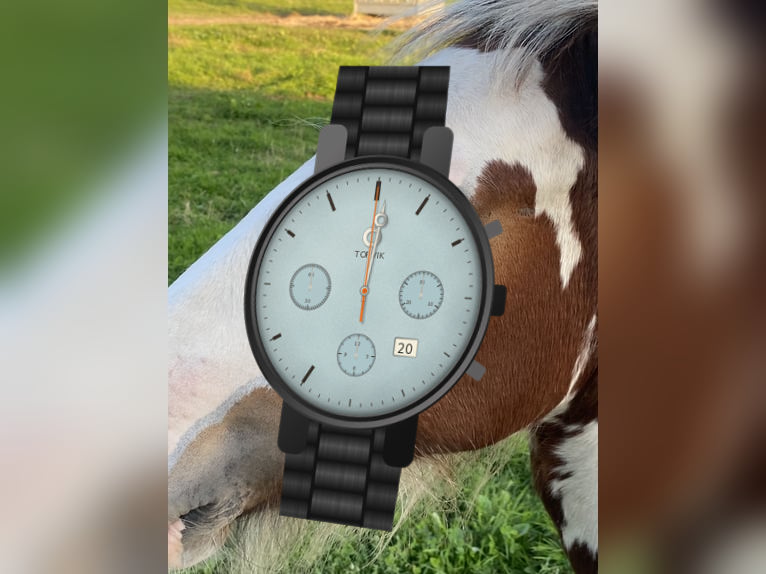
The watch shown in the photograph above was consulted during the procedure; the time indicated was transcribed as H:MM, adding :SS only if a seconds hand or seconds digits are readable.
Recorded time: 12:01
